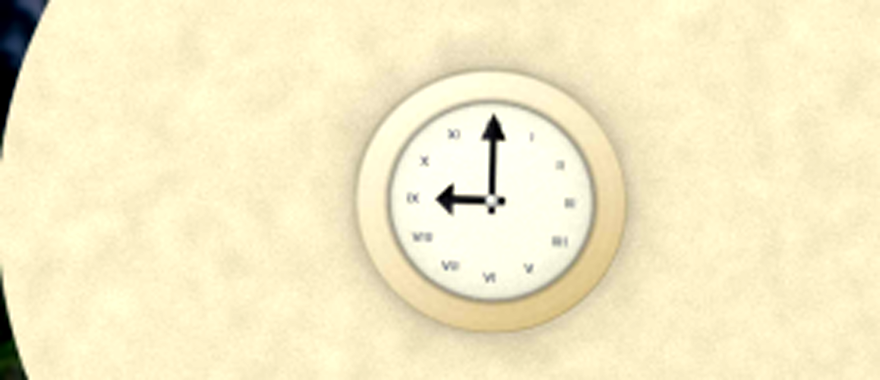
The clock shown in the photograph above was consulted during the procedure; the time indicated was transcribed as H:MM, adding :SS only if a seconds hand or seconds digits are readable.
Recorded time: 9:00
